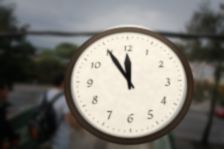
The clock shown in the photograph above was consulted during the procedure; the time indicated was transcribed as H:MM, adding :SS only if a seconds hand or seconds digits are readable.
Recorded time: 11:55
